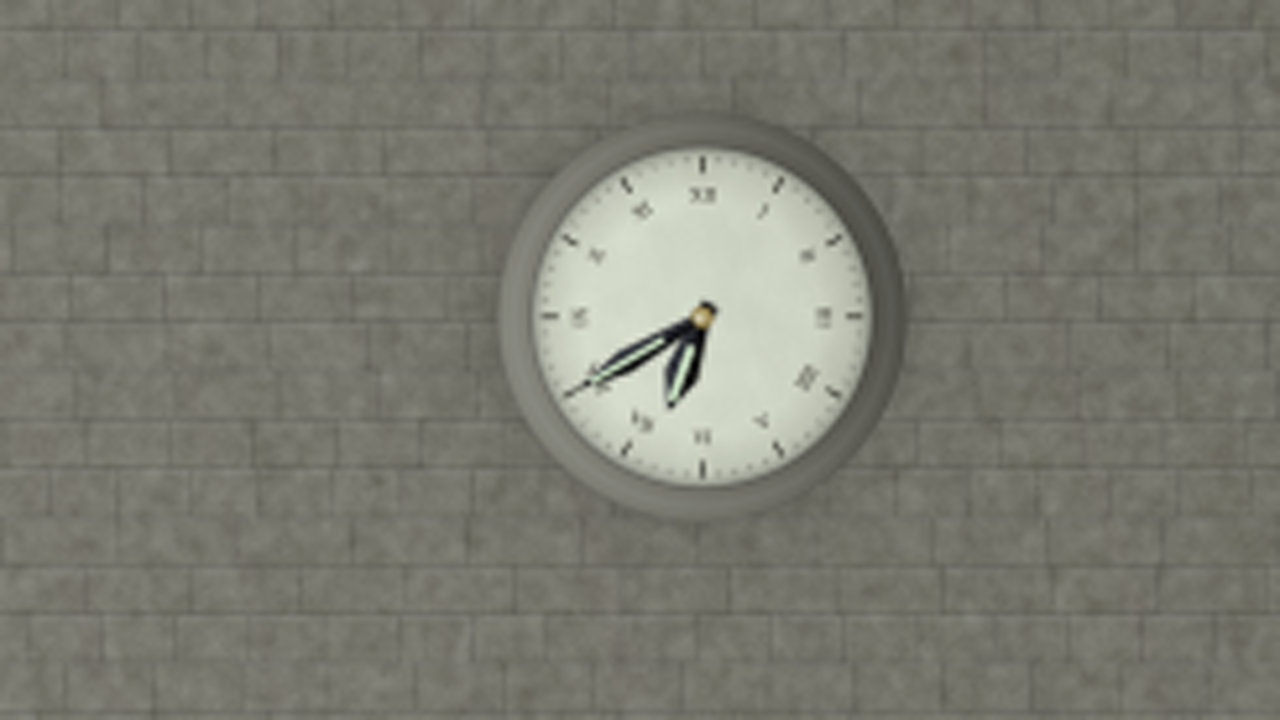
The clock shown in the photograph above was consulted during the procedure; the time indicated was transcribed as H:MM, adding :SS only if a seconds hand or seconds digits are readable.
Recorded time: 6:40
